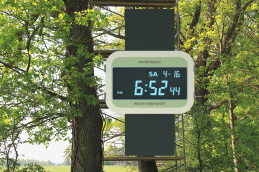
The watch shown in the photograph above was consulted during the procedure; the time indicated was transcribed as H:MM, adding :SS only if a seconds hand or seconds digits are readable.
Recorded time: 6:52:44
